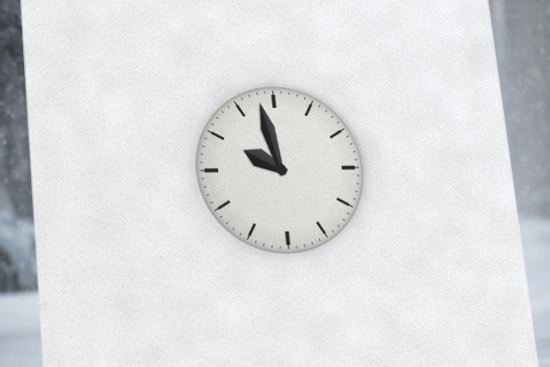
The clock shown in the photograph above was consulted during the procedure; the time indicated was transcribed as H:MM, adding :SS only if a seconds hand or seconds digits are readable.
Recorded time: 9:58
